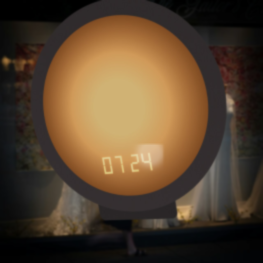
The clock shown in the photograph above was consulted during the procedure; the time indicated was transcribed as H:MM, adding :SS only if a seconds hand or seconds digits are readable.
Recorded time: 7:24
